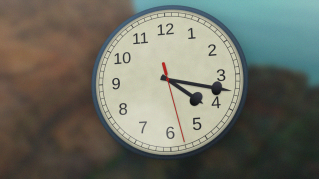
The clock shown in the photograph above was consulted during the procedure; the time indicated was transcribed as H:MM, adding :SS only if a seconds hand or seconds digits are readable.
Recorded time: 4:17:28
